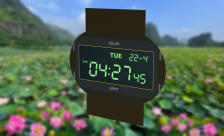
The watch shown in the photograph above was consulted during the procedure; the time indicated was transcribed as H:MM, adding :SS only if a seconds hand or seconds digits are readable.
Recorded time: 4:27:45
